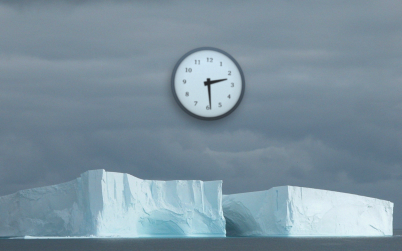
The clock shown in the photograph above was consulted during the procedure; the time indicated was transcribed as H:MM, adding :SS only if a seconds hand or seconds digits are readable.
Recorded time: 2:29
